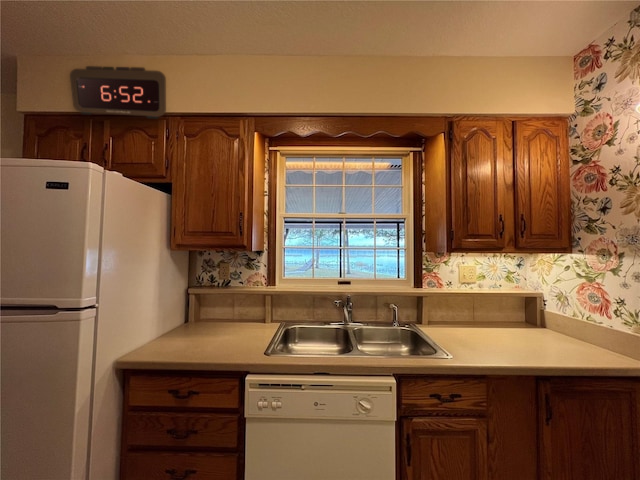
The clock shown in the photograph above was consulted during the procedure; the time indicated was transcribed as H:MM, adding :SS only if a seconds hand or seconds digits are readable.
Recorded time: 6:52
